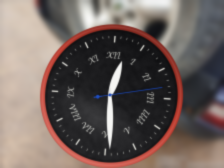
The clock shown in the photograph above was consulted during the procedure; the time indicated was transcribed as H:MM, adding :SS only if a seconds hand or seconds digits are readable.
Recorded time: 12:29:13
